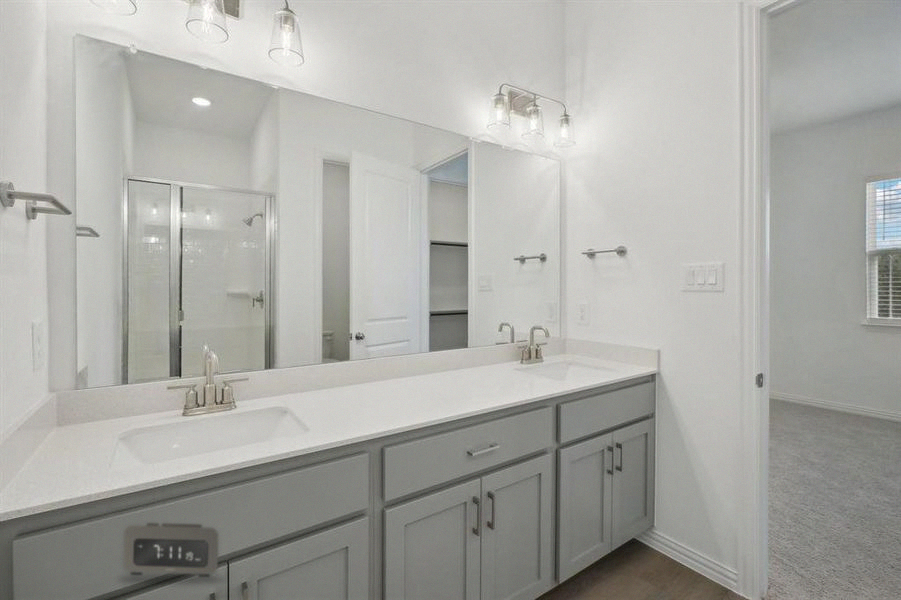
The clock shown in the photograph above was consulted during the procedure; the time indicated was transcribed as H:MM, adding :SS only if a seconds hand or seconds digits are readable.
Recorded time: 7:11
